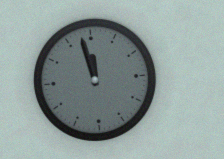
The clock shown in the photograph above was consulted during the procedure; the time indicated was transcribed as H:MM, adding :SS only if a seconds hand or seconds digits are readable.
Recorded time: 11:58
